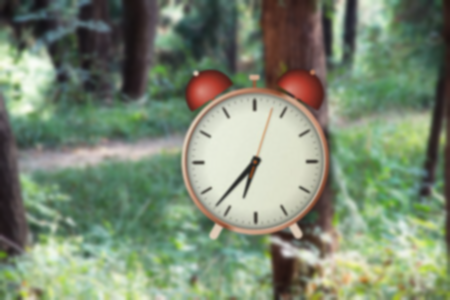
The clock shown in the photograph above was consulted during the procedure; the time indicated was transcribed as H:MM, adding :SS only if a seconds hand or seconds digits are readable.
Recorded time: 6:37:03
